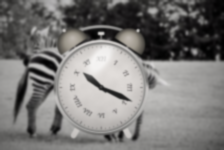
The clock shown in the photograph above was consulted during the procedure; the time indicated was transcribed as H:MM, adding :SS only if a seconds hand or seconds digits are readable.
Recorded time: 10:19
